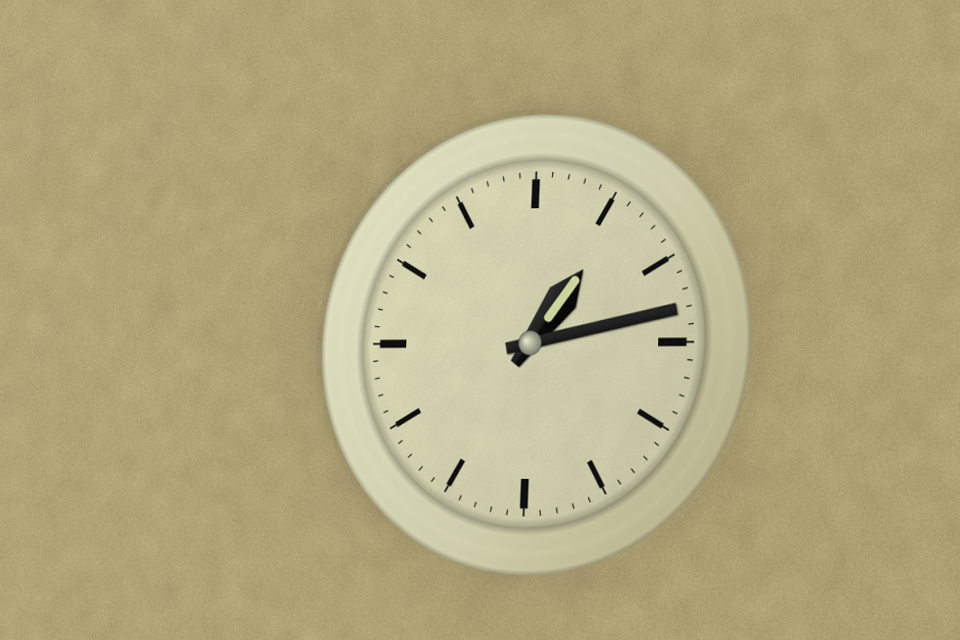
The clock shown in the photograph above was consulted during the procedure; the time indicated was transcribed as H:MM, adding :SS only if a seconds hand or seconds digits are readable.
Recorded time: 1:13
